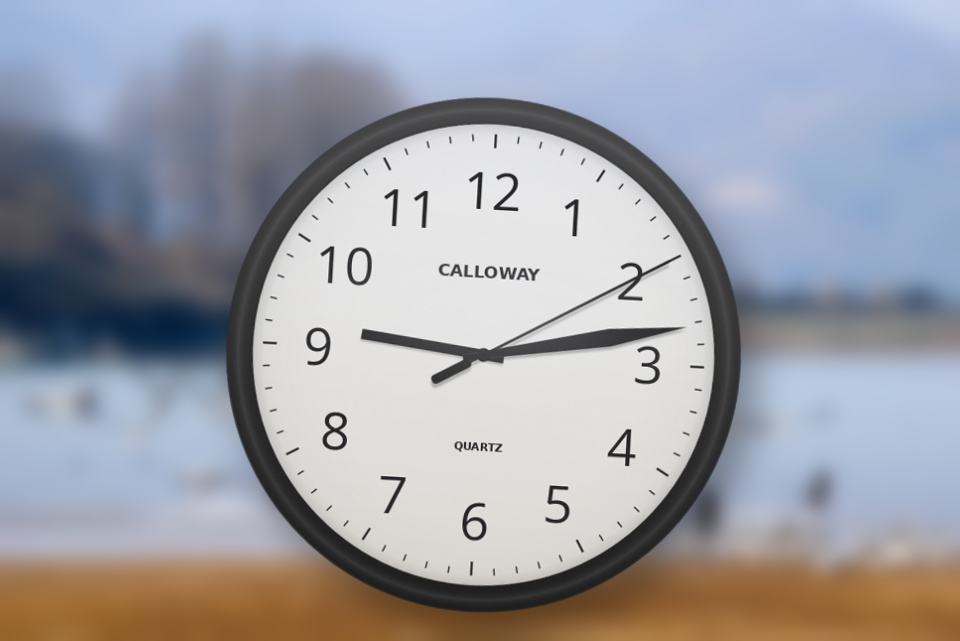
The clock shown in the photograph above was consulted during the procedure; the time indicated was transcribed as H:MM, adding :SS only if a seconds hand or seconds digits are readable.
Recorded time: 9:13:10
